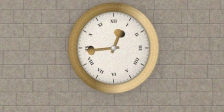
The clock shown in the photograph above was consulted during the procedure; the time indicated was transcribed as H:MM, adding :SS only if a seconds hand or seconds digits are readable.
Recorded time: 12:44
